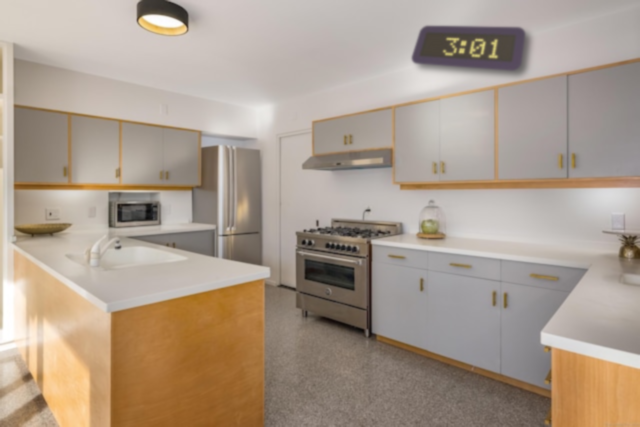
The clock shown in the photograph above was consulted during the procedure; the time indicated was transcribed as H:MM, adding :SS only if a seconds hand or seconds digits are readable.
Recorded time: 3:01
